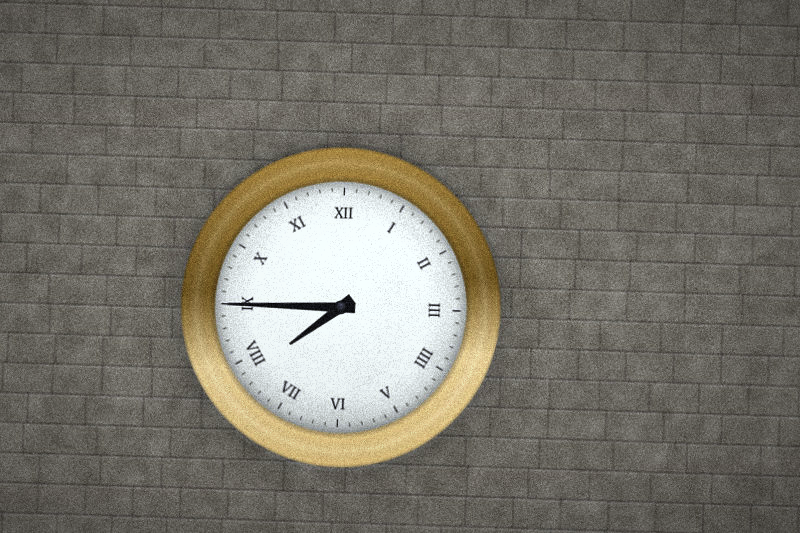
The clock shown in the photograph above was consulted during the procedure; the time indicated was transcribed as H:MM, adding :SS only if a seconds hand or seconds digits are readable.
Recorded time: 7:45
